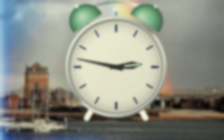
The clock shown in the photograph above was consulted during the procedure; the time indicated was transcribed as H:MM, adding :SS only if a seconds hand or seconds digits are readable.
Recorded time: 2:47
